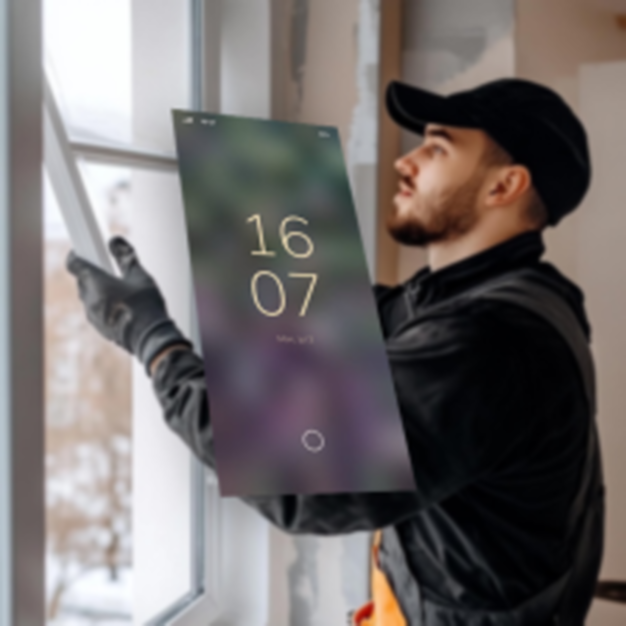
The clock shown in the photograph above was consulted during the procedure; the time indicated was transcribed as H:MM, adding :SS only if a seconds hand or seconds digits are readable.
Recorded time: 16:07
